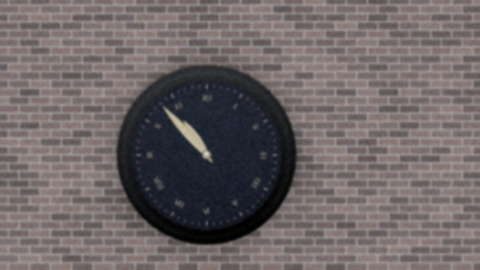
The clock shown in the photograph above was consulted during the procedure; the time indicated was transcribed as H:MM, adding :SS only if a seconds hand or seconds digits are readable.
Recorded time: 10:53
